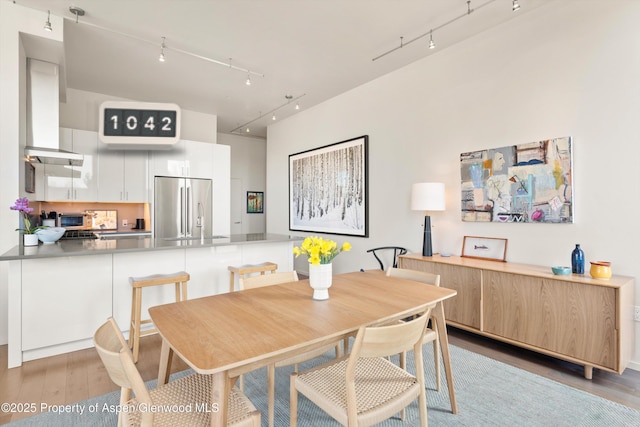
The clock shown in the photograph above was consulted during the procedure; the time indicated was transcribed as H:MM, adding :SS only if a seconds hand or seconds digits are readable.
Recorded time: 10:42
